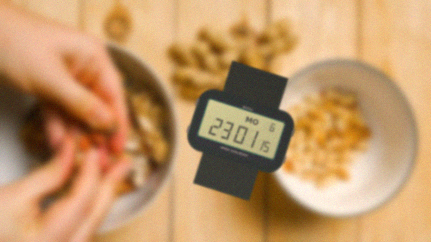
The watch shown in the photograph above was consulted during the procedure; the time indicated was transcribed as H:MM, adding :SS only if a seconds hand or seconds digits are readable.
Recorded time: 23:01:15
